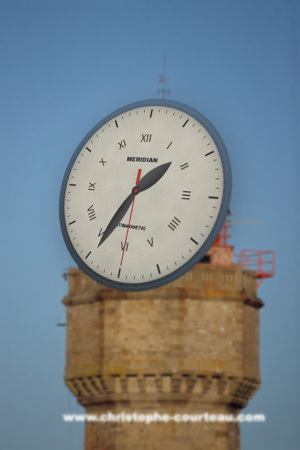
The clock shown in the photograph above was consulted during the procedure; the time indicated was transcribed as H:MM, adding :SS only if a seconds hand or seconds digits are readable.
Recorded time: 1:34:30
